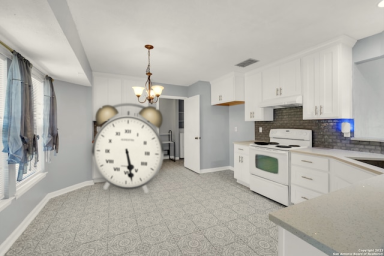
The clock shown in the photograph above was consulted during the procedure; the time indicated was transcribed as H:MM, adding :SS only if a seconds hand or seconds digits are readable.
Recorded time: 5:28
